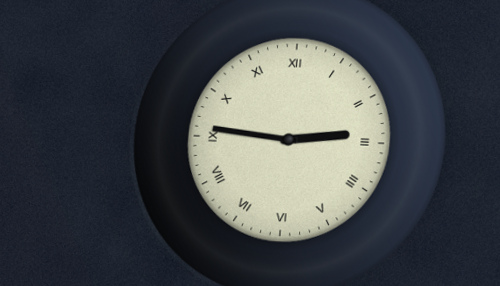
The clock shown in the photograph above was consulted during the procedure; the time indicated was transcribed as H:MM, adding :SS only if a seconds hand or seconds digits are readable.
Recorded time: 2:46
